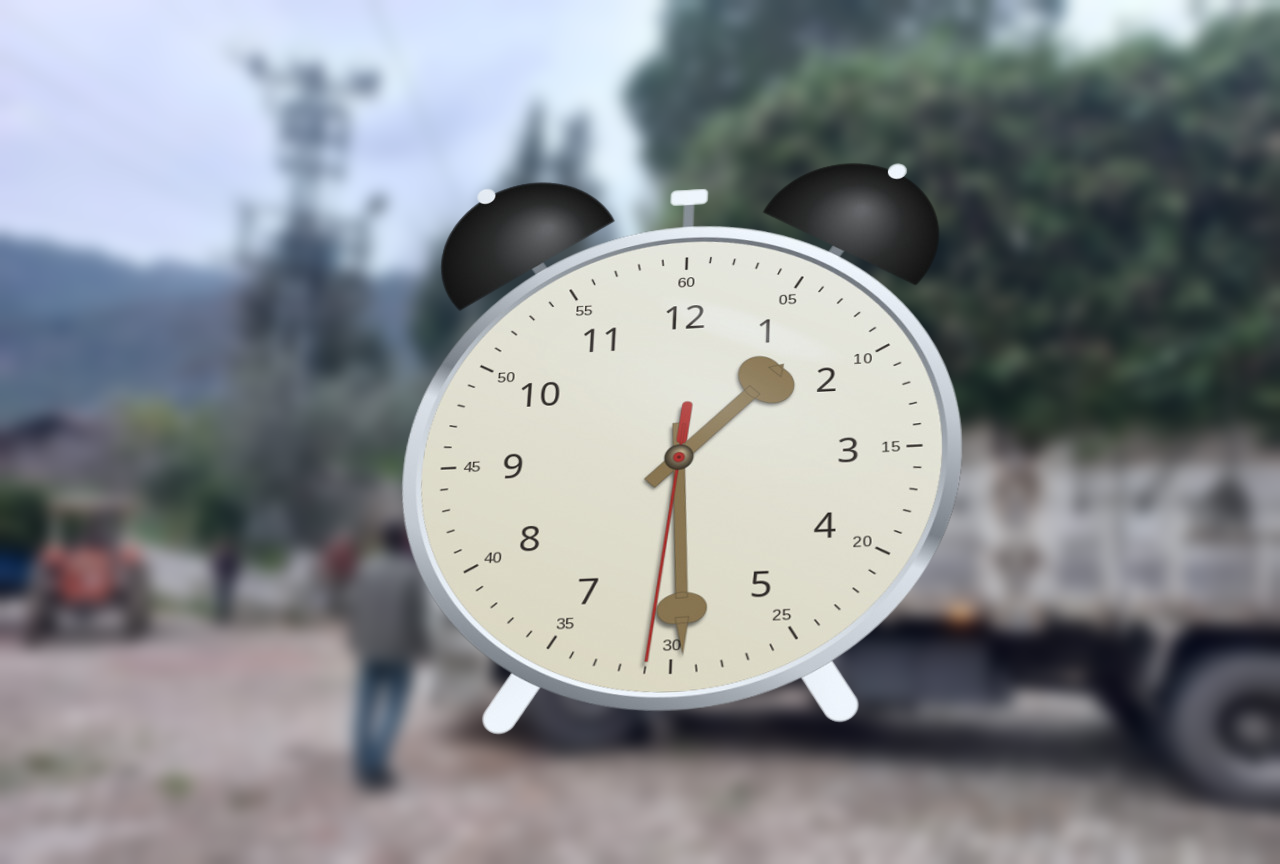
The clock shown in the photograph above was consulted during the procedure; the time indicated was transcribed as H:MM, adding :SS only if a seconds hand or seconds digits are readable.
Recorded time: 1:29:31
